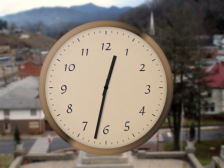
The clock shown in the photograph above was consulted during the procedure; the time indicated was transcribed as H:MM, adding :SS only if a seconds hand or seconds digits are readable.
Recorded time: 12:32
